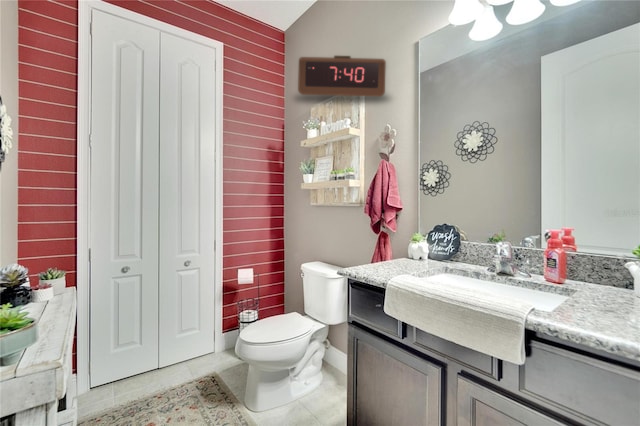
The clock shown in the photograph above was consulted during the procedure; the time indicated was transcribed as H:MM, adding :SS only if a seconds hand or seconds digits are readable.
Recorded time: 7:40
